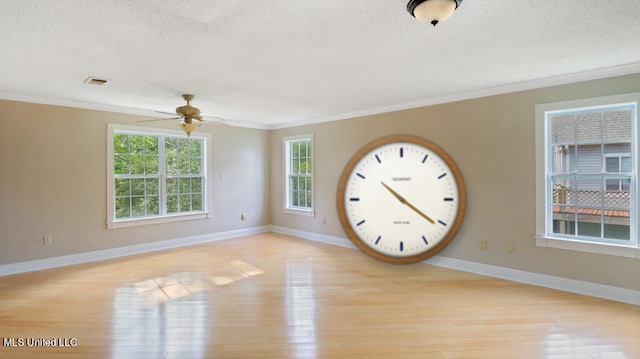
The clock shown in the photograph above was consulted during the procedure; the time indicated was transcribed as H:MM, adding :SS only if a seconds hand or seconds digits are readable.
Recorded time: 10:21
